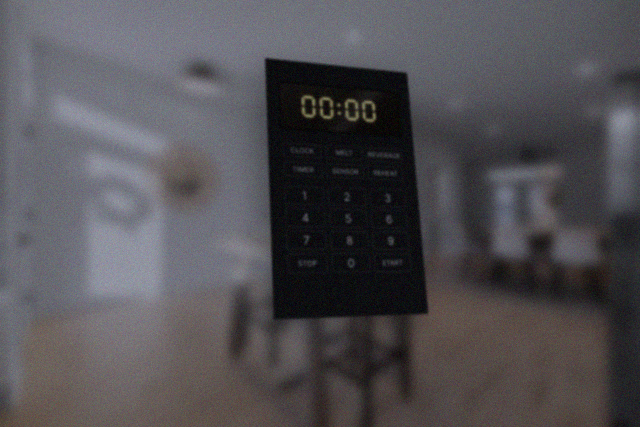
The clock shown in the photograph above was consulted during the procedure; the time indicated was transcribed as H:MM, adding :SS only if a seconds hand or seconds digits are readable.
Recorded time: 0:00
